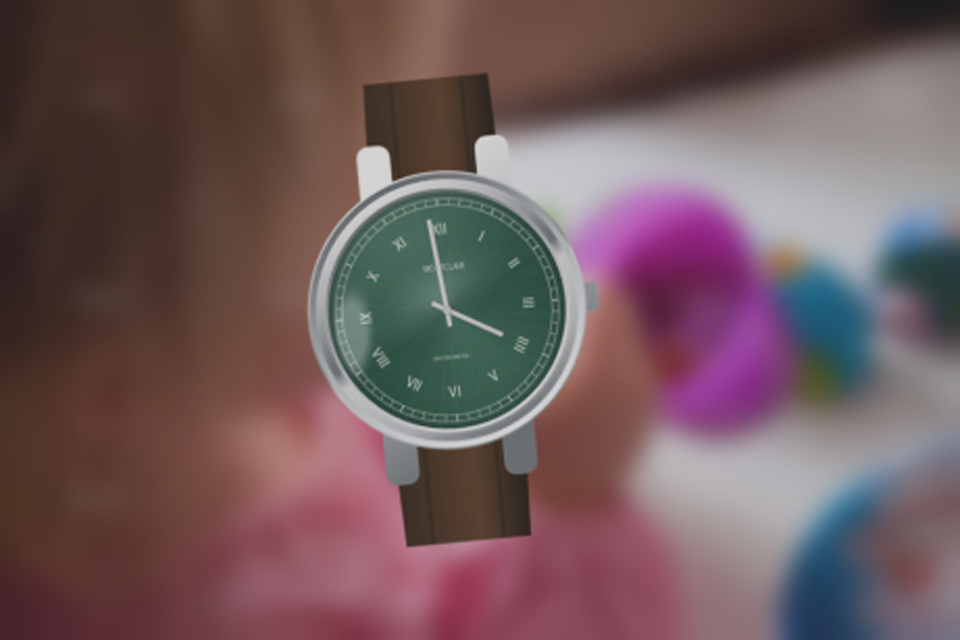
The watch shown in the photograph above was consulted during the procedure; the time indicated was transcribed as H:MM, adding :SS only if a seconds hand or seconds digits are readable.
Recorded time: 3:59
